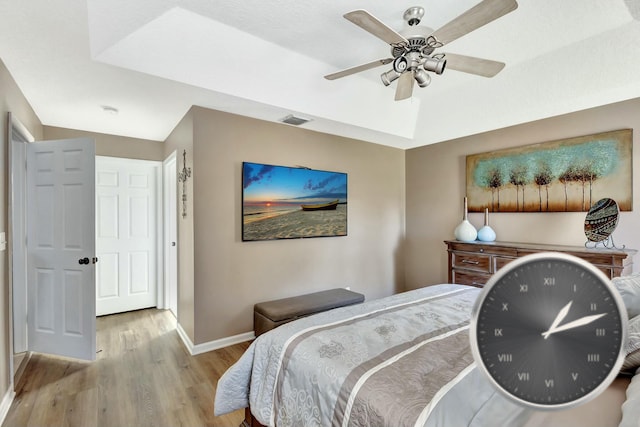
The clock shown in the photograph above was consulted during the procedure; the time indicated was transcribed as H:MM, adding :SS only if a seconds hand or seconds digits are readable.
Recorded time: 1:12
